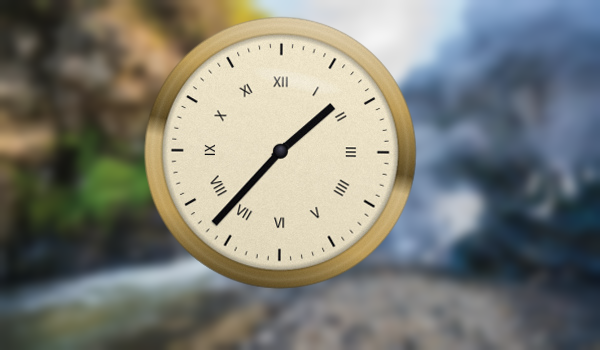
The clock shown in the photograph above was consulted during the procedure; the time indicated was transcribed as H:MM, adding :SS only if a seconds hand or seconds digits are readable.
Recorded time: 1:37
